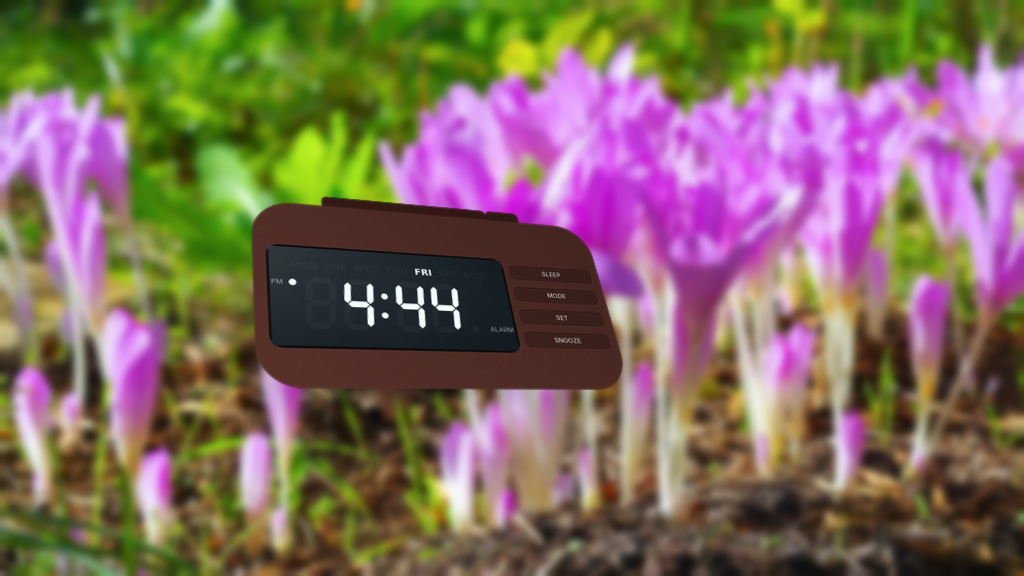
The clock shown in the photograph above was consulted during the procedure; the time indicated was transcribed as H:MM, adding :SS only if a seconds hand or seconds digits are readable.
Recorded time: 4:44
